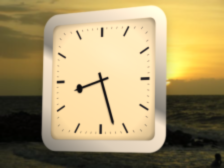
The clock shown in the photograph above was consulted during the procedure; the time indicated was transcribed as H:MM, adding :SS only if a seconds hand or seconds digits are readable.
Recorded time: 8:27
